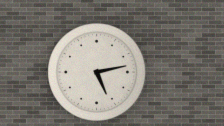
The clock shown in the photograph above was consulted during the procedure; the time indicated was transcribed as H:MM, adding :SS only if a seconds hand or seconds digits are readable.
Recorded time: 5:13
